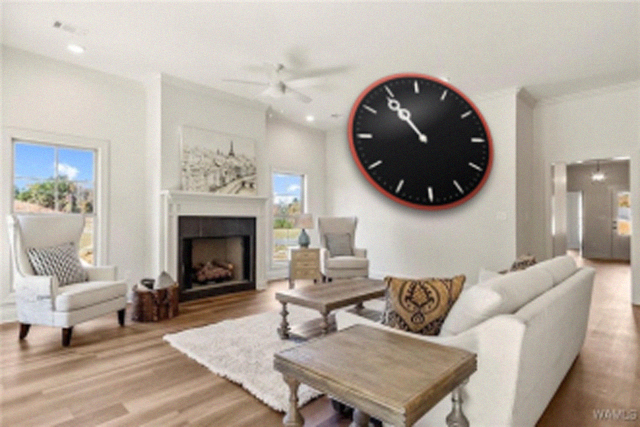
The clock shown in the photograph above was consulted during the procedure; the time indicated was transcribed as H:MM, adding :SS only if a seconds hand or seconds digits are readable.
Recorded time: 10:54
